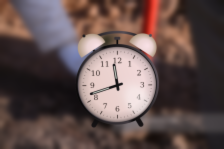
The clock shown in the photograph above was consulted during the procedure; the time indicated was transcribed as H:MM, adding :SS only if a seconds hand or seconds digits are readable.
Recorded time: 11:42
